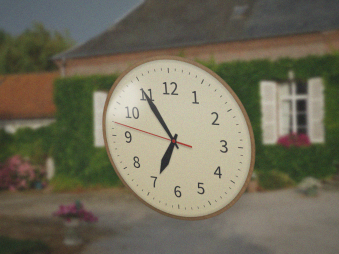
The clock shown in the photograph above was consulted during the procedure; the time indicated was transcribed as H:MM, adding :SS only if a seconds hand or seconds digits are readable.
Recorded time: 6:54:47
